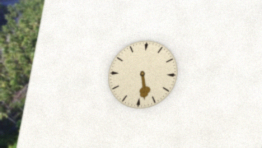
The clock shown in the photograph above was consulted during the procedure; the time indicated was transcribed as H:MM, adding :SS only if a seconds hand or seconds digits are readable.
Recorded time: 5:28
